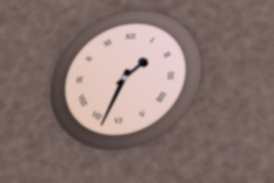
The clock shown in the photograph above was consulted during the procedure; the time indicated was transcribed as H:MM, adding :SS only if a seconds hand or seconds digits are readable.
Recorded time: 1:33
